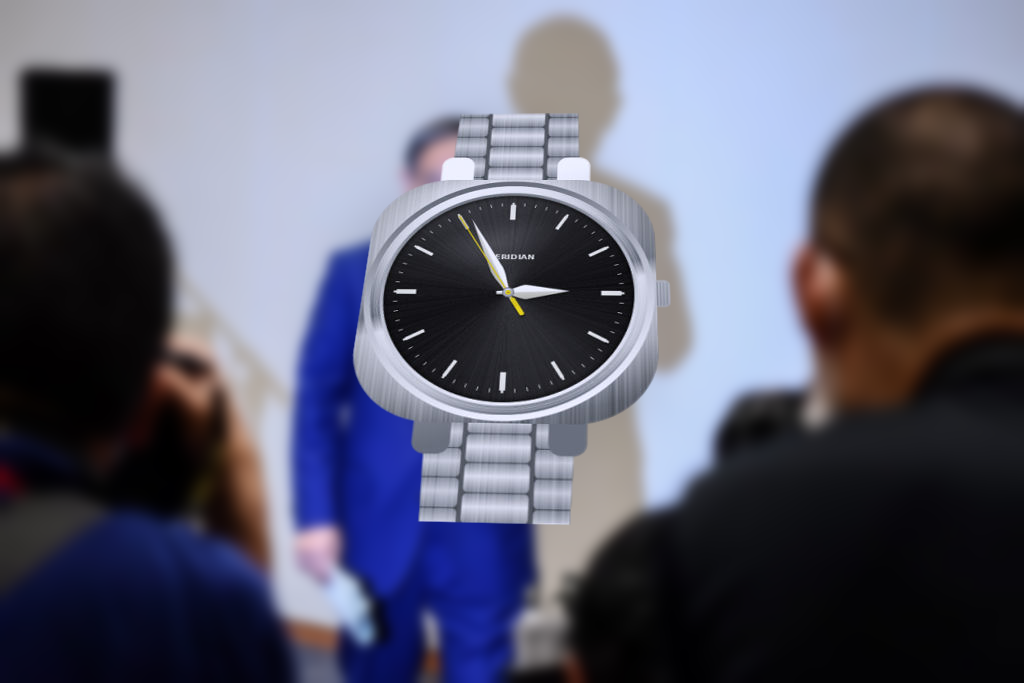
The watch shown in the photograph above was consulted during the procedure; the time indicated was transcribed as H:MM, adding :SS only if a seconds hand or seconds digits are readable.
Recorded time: 2:55:55
